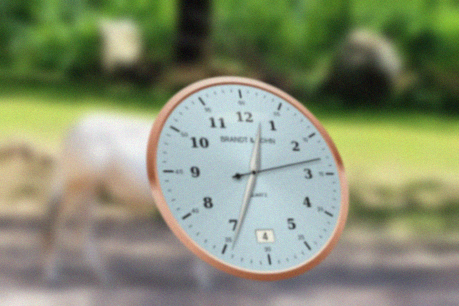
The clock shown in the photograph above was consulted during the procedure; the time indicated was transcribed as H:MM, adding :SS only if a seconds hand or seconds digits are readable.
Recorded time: 12:34:13
